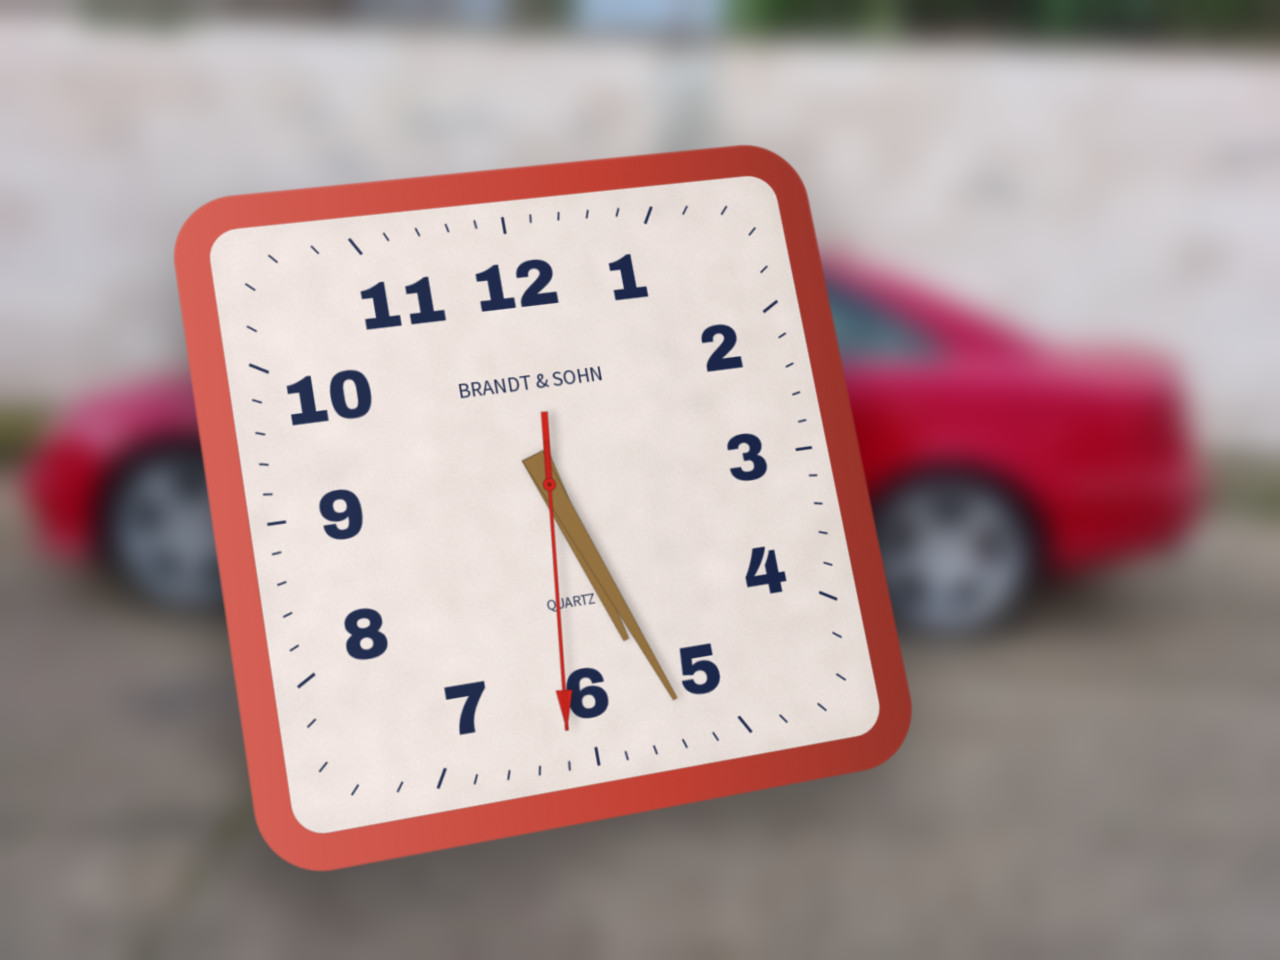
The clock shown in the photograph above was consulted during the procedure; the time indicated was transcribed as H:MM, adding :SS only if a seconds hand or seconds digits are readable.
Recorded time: 5:26:31
